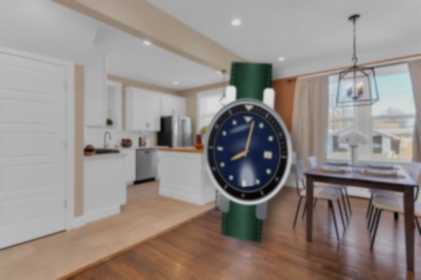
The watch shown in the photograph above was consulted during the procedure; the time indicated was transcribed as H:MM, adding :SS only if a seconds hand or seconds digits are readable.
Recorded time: 8:02
